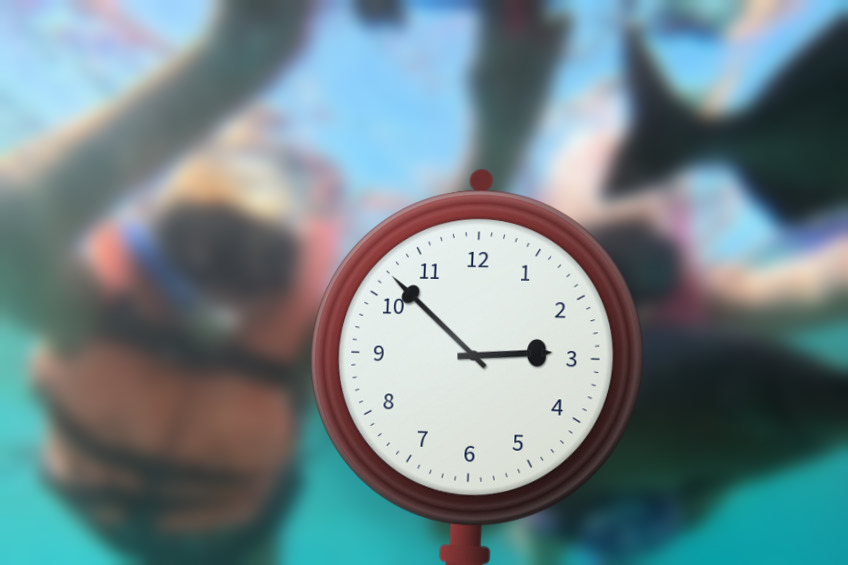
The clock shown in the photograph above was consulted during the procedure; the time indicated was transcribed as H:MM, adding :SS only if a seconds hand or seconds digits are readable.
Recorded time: 2:52
